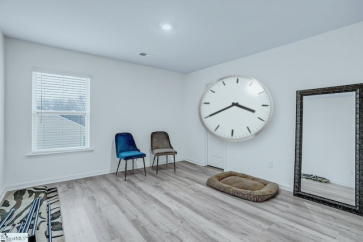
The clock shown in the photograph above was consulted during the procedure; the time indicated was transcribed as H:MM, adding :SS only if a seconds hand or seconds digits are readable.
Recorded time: 3:40
